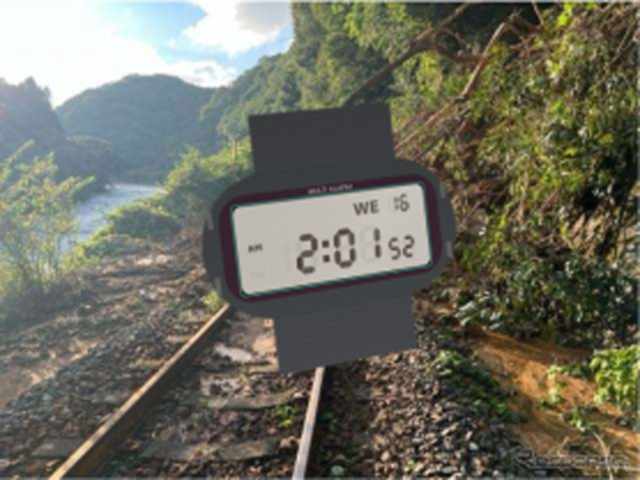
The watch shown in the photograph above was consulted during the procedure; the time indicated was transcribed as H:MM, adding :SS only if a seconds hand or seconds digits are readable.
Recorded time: 2:01:52
